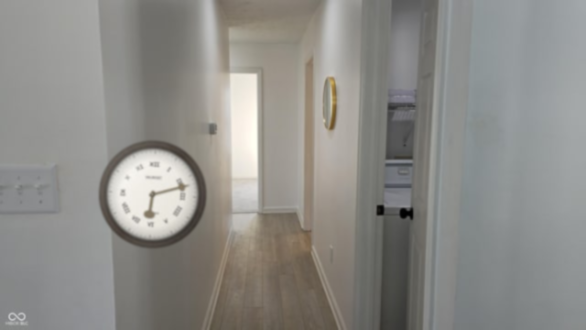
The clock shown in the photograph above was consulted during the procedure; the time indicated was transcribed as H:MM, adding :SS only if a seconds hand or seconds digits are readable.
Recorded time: 6:12
